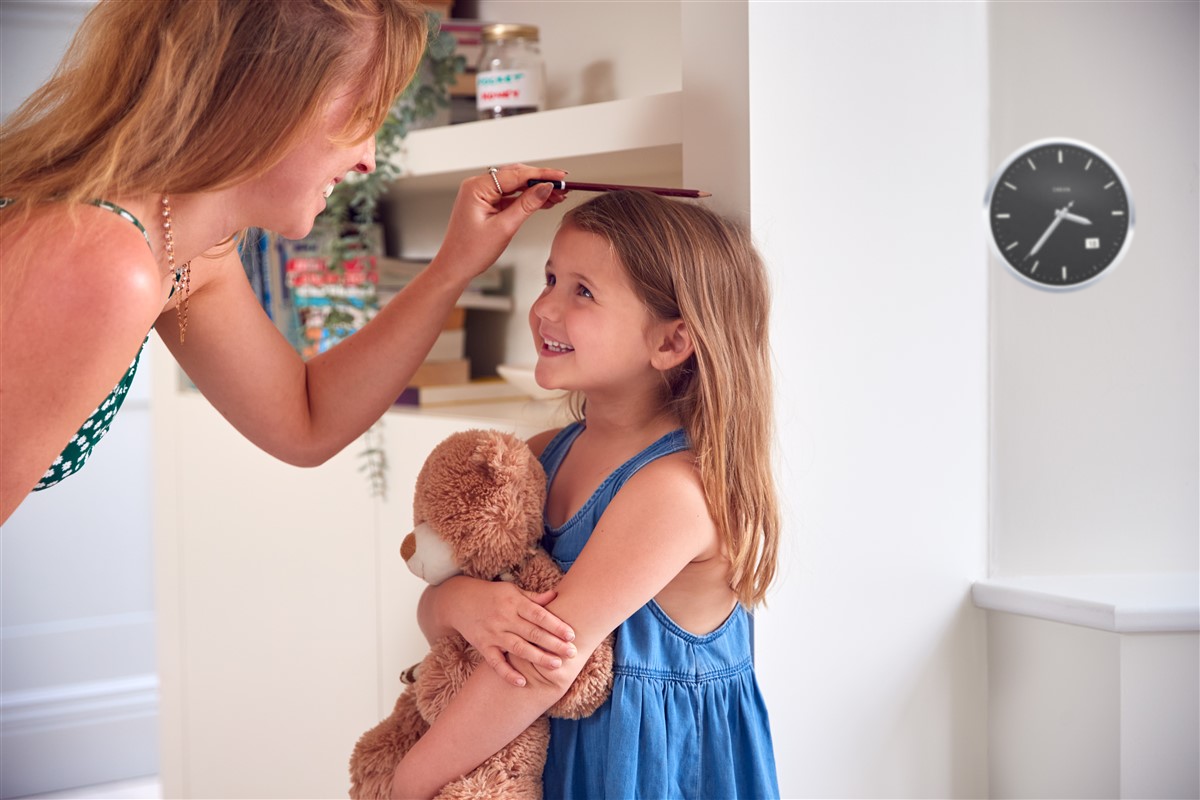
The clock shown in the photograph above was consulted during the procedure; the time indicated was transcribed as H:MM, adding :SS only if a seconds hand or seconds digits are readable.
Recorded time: 3:36:37
